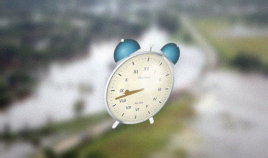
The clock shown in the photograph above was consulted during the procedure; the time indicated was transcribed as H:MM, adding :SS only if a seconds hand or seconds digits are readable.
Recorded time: 8:42
